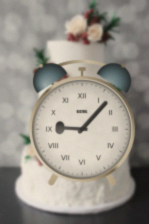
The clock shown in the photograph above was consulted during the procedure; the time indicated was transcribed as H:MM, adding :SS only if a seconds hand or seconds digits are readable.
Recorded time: 9:07
